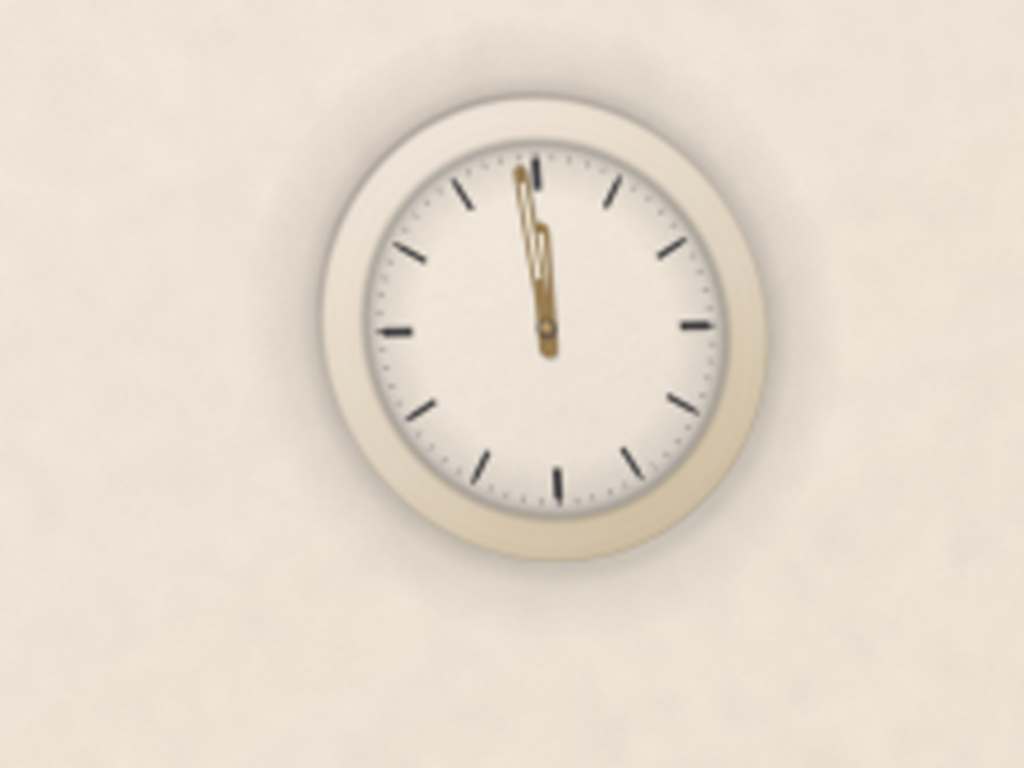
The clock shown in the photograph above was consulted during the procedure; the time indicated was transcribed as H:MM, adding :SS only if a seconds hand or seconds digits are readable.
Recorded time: 11:59
